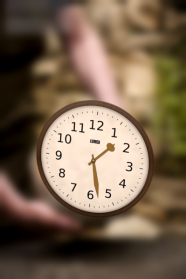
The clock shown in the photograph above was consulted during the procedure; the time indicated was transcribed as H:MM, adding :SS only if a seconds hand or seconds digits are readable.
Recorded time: 1:28
